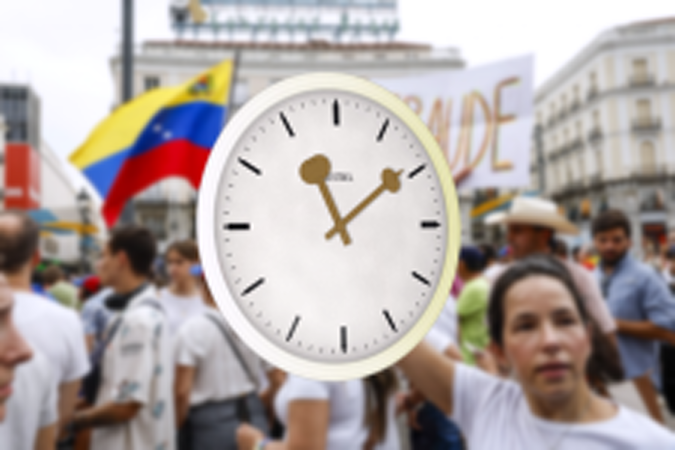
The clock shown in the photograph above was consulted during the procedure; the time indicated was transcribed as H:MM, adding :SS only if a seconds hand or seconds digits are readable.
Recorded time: 11:09
